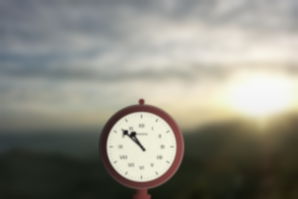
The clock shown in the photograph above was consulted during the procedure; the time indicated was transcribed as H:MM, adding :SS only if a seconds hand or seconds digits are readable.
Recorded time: 10:52
